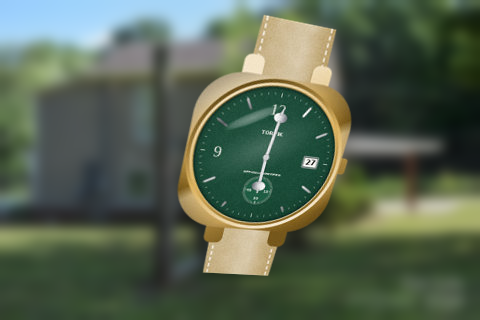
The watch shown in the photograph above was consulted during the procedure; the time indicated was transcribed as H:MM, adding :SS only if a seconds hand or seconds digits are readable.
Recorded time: 6:01
